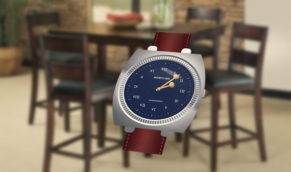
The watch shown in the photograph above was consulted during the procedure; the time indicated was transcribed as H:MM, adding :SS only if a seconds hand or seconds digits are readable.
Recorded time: 2:07
